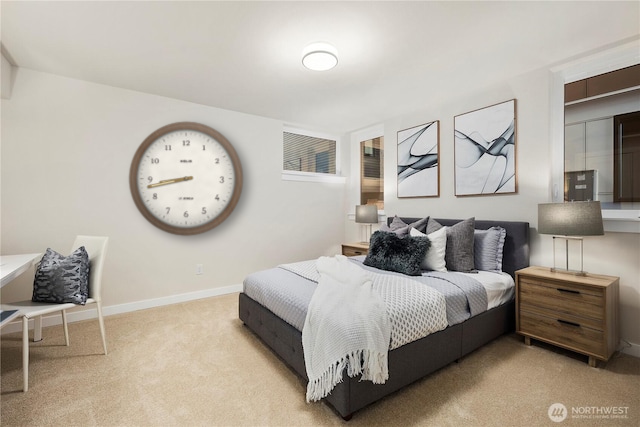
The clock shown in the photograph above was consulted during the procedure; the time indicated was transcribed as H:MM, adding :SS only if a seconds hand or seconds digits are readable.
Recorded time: 8:43
